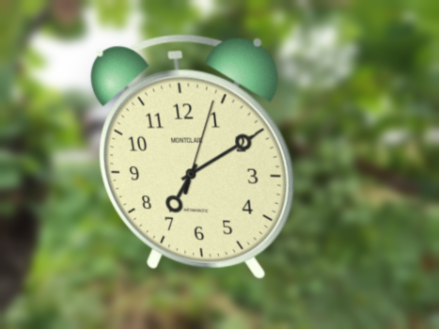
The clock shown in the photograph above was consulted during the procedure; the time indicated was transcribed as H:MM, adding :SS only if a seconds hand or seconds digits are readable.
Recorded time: 7:10:04
